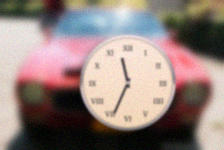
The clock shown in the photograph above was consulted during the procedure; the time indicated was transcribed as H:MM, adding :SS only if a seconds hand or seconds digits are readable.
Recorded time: 11:34
